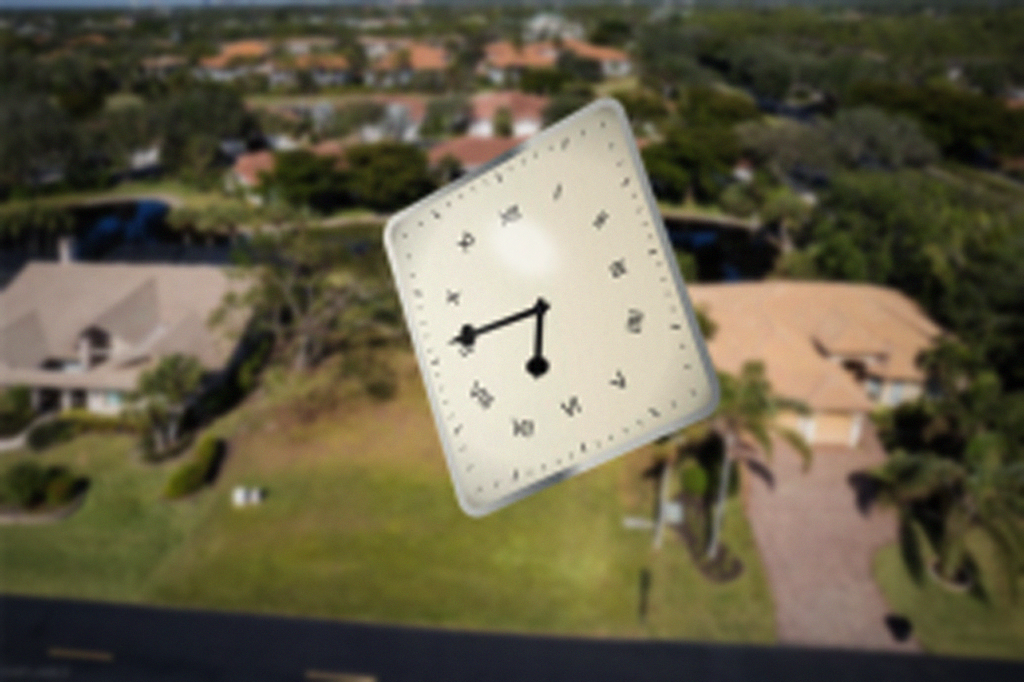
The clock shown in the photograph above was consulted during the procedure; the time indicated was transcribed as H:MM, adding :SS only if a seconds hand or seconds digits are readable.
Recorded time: 6:46
